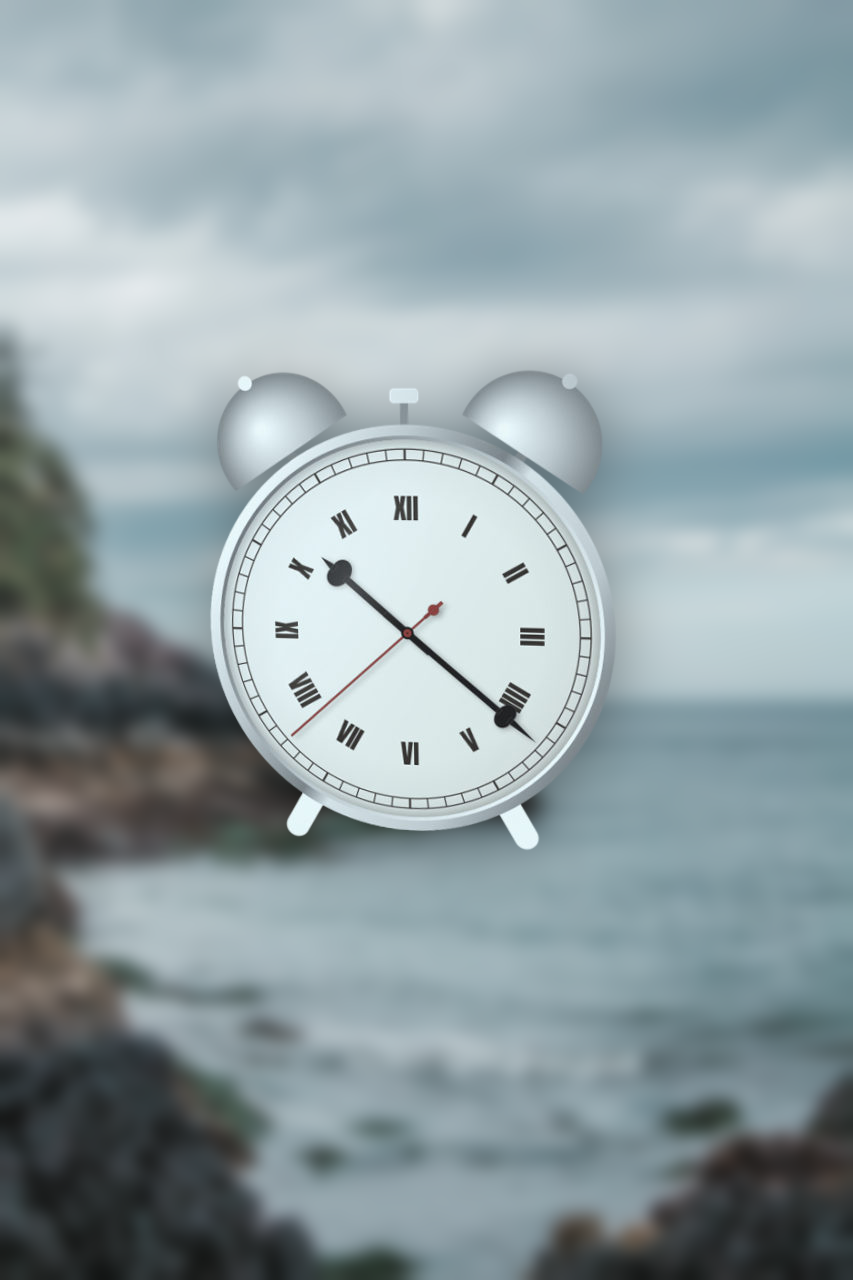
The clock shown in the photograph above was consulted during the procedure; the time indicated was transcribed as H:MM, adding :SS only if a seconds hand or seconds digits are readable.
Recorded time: 10:21:38
